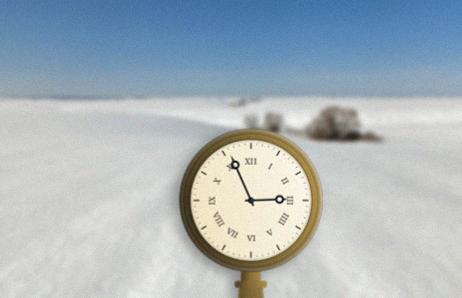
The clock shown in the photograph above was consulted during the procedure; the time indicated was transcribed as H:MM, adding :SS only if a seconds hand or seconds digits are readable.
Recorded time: 2:56
